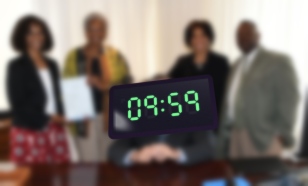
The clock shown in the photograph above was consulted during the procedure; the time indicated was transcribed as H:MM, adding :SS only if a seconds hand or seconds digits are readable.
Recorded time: 9:59
